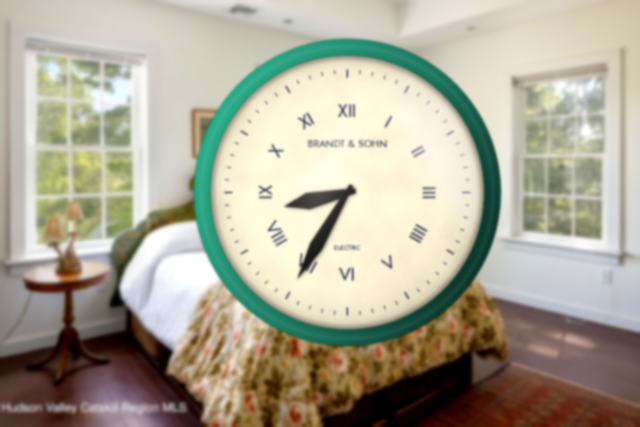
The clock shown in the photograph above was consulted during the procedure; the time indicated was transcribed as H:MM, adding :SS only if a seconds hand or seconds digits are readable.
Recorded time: 8:35
